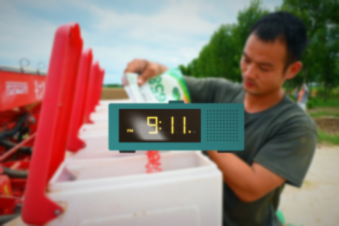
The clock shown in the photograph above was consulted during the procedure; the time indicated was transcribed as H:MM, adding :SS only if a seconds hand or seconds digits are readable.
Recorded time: 9:11
